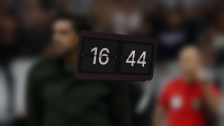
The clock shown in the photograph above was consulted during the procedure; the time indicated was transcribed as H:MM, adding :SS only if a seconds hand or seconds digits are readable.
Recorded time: 16:44
